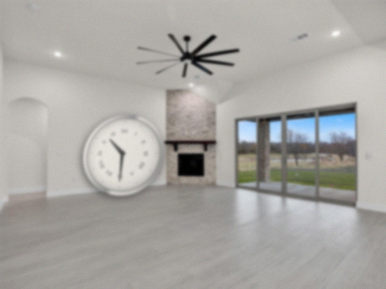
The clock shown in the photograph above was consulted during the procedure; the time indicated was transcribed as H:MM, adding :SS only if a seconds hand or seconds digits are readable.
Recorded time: 10:30
